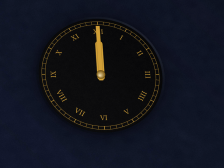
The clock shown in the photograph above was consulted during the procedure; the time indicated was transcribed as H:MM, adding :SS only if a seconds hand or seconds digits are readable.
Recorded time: 12:00
